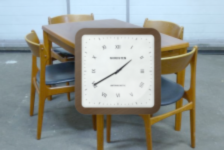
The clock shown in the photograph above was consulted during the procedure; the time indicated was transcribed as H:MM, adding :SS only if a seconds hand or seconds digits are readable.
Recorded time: 1:40
